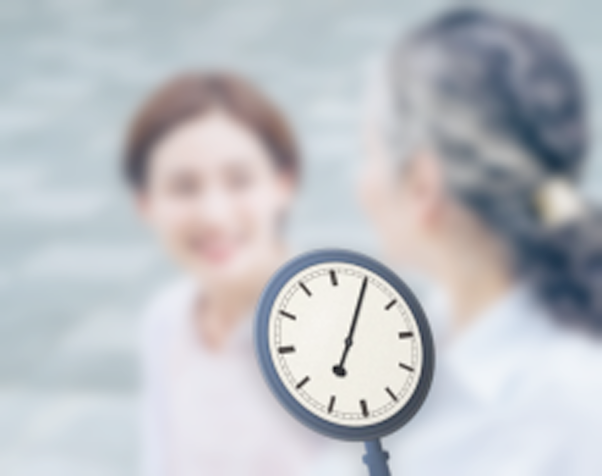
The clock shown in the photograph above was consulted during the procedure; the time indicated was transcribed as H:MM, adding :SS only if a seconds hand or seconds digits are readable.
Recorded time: 7:05
